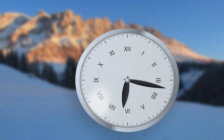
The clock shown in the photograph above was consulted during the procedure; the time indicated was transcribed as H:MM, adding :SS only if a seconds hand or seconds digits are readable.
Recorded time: 6:17
